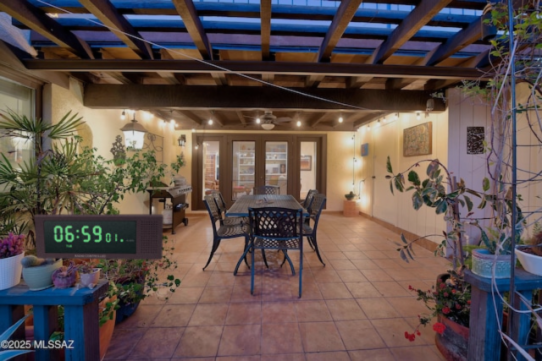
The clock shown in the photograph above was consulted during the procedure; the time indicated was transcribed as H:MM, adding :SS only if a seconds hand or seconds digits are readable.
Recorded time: 6:59:01
